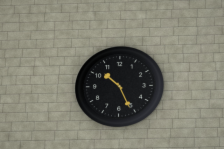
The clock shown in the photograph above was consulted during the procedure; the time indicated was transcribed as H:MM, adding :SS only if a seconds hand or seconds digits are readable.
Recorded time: 10:26
